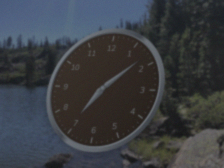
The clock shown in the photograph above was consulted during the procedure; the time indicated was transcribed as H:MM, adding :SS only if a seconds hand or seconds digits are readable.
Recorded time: 7:08
